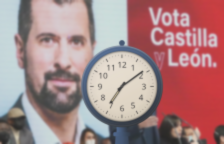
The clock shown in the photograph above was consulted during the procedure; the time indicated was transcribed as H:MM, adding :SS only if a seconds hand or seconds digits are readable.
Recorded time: 7:09
